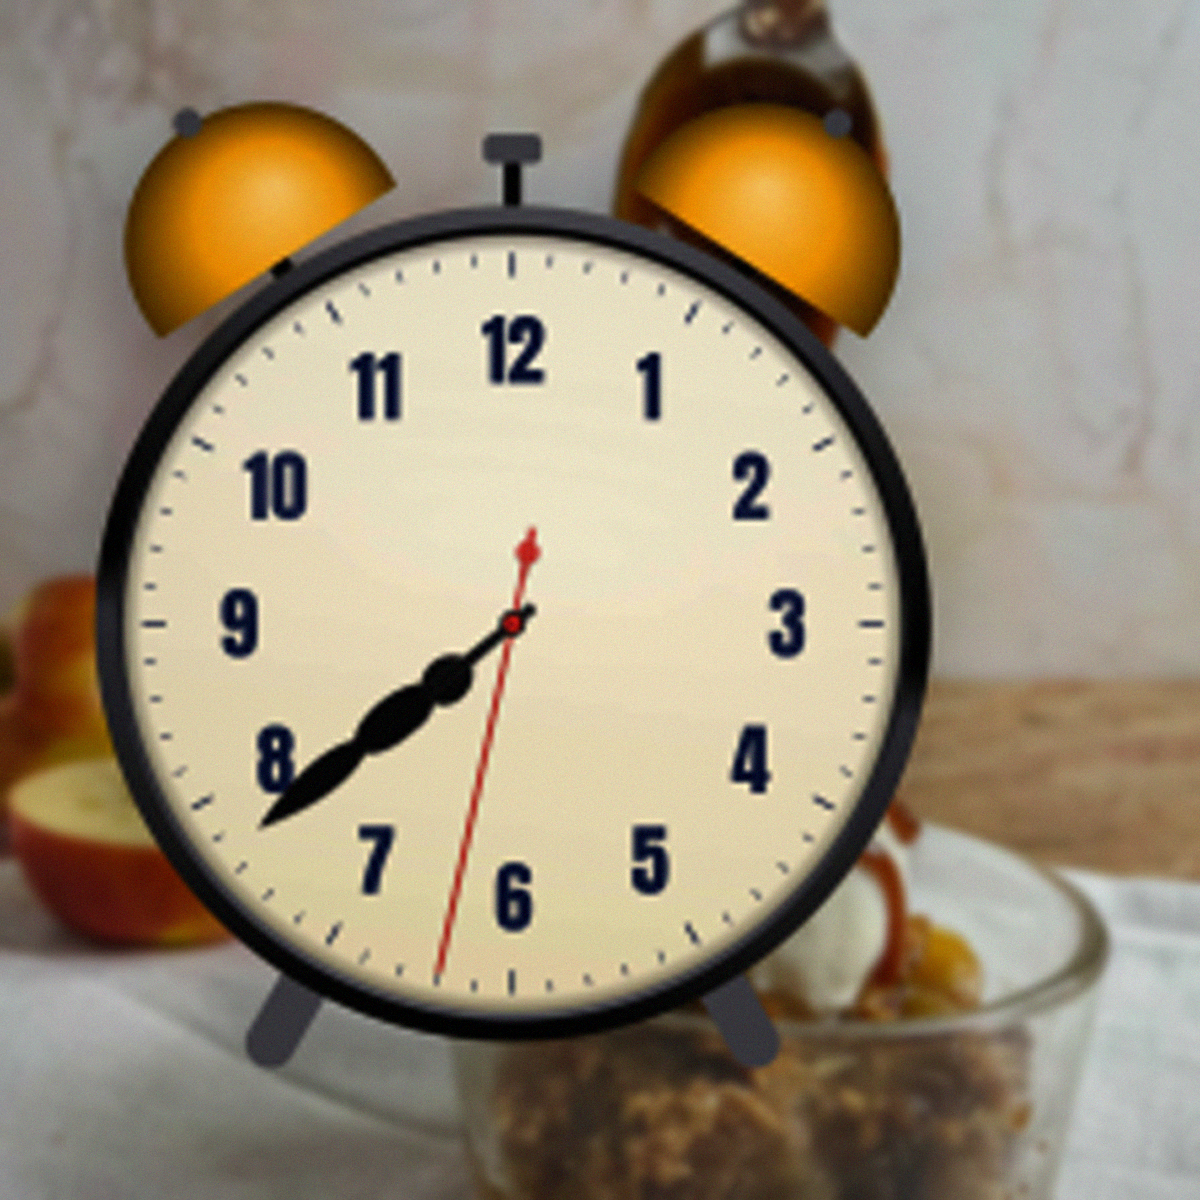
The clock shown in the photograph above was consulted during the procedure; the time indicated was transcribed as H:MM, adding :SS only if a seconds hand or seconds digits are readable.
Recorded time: 7:38:32
